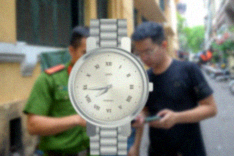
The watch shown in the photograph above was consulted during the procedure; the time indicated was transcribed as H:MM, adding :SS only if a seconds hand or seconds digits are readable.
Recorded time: 7:44
